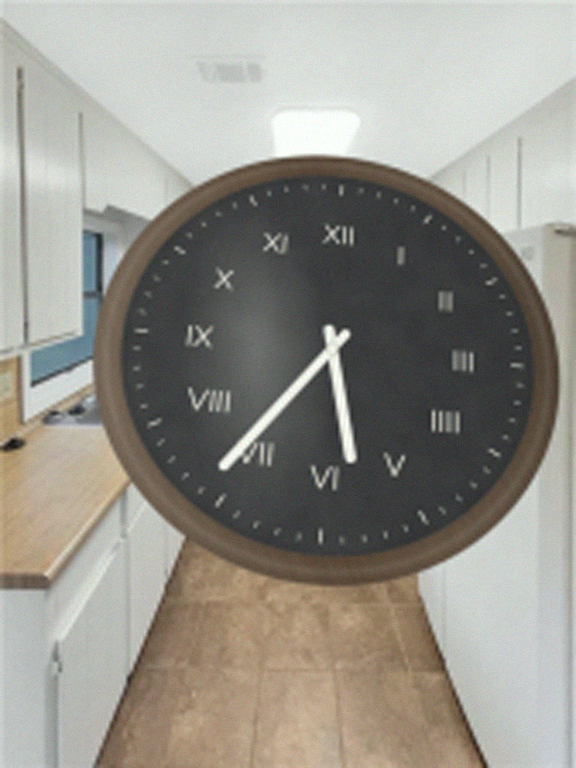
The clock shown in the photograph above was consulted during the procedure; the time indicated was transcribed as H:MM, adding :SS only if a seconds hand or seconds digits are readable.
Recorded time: 5:36
